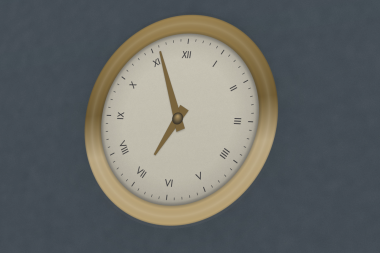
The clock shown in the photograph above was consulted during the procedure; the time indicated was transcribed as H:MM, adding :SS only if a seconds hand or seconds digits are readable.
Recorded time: 6:56
